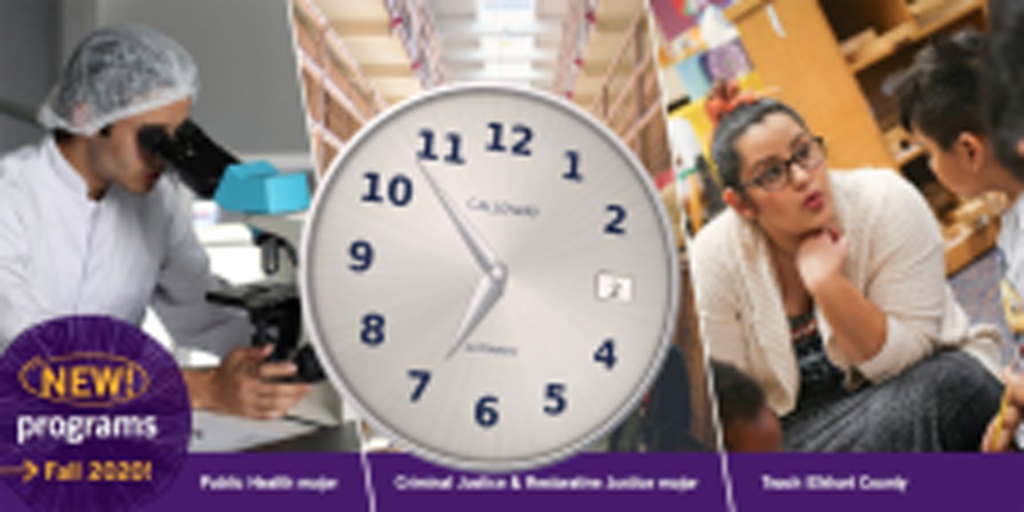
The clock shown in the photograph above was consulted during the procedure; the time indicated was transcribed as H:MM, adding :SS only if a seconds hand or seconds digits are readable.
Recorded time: 6:53
